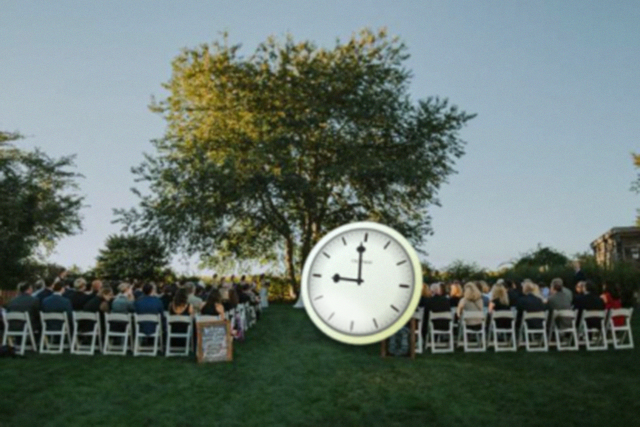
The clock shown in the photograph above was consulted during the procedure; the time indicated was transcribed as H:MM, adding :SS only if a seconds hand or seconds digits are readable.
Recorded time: 8:59
